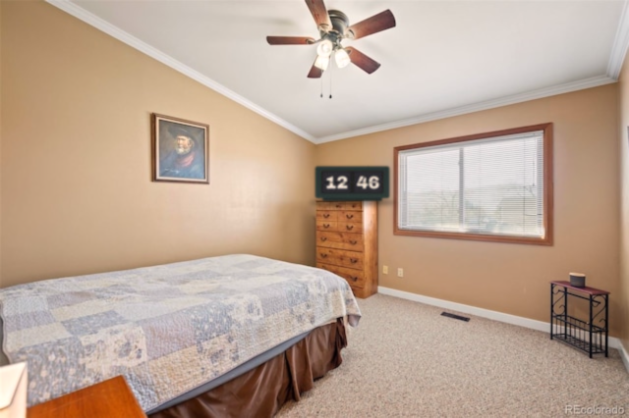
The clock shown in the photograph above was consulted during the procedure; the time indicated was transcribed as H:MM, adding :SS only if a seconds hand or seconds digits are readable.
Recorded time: 12:46
